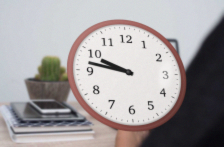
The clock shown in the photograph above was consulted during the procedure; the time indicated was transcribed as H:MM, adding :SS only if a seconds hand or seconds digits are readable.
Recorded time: 9:47
